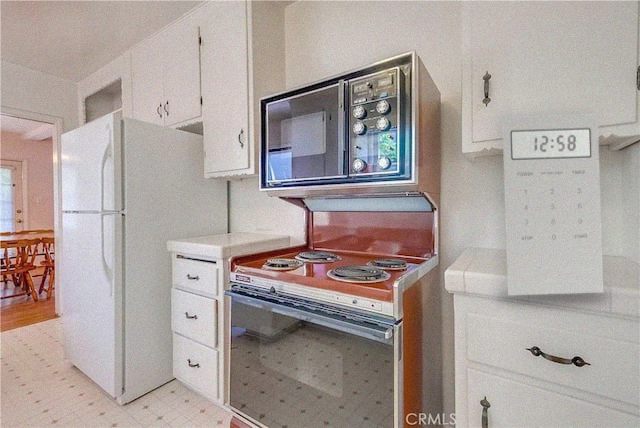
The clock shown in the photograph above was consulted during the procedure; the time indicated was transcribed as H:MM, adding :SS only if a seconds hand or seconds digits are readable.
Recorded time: 12:58
